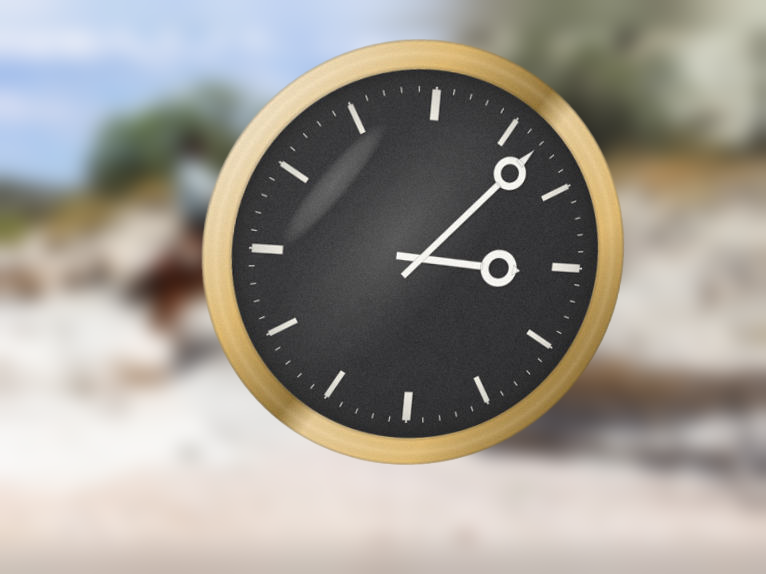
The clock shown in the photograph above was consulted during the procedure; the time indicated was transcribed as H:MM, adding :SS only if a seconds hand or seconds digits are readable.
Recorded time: 3:07
